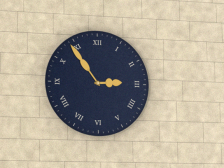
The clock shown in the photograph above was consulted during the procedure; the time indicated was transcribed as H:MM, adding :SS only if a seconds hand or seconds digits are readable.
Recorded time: 2:54
